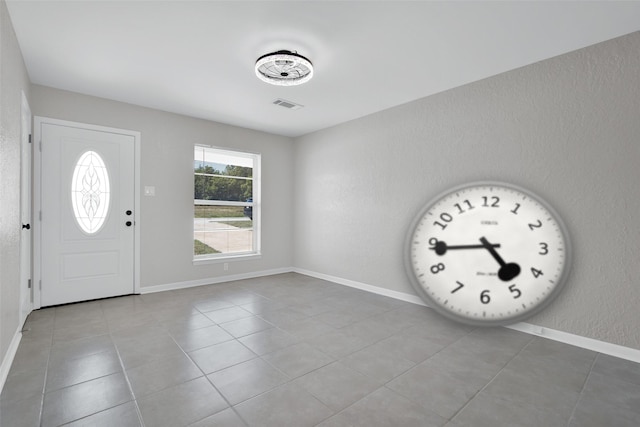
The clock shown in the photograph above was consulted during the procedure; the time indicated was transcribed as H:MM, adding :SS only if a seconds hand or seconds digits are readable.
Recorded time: 4:44
